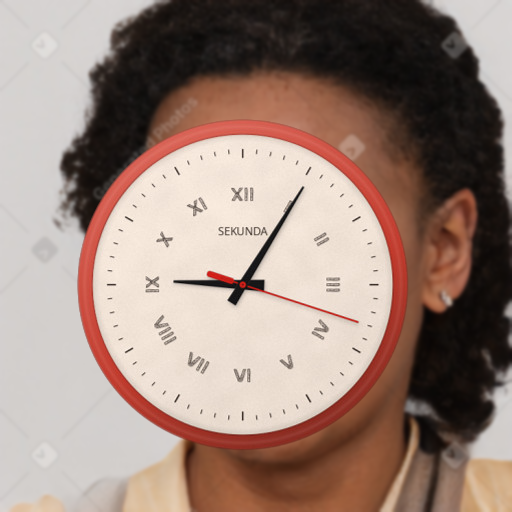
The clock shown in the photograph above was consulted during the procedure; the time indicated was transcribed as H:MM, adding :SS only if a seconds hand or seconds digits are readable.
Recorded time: 9:05:18
